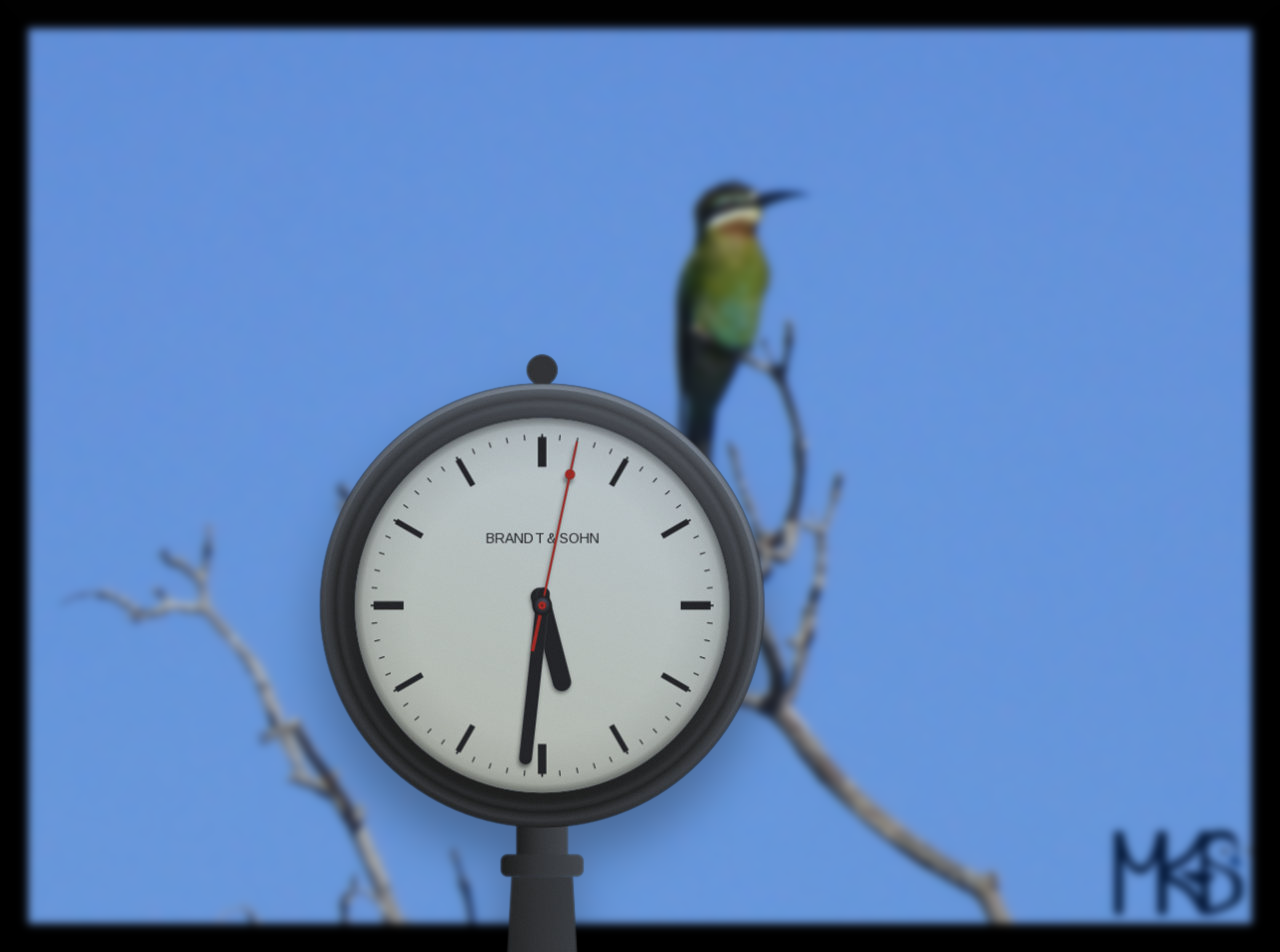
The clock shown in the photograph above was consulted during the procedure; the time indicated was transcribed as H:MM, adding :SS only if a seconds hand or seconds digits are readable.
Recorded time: 5:31:02
